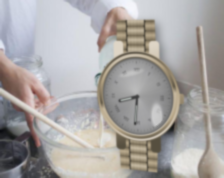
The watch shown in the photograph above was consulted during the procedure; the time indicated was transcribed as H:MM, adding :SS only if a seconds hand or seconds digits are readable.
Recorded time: 8:31
